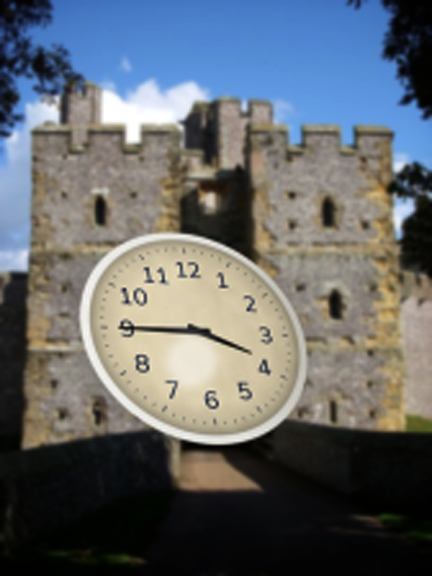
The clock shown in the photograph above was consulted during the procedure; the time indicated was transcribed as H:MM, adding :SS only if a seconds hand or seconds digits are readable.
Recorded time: 3:45
